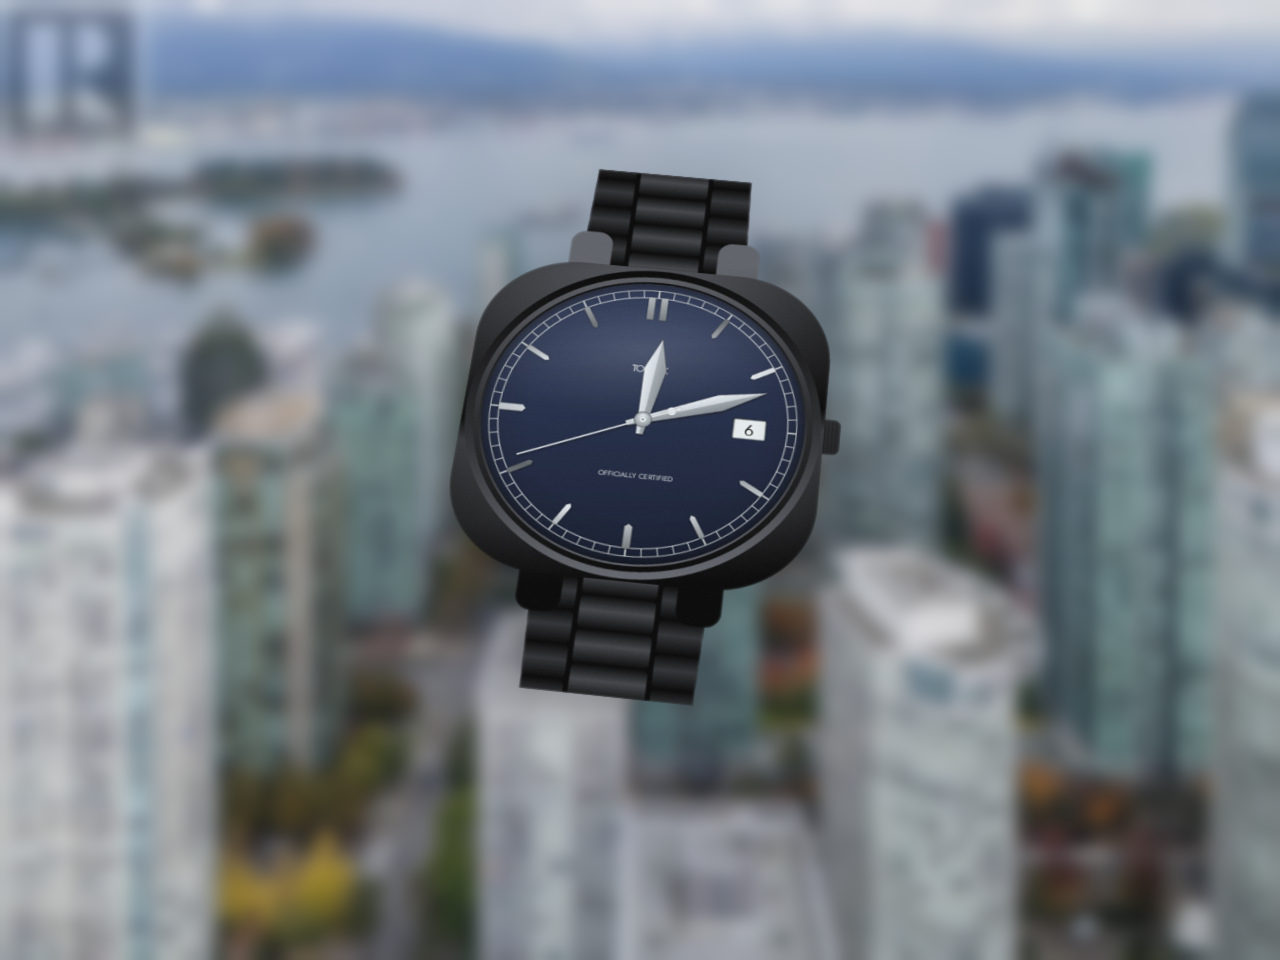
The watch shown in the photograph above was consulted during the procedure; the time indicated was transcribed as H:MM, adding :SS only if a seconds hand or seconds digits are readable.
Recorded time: 12:11:41
